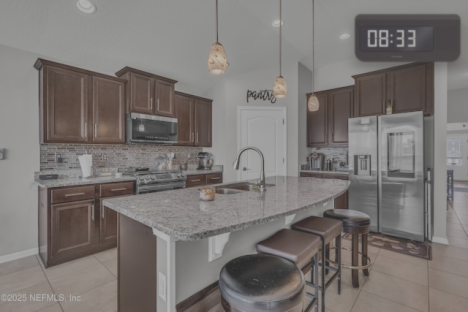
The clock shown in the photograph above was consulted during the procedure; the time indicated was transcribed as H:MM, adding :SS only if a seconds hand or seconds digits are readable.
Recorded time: 8:33
